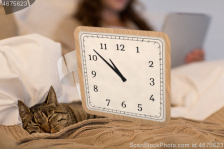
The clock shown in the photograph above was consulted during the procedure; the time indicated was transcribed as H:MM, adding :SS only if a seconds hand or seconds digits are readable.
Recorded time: 10:52
